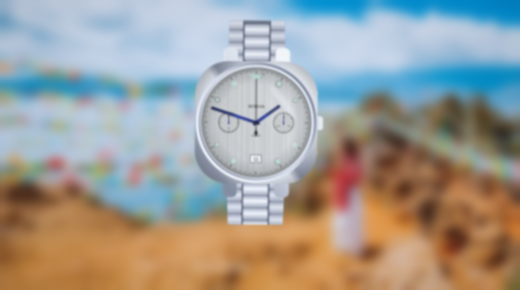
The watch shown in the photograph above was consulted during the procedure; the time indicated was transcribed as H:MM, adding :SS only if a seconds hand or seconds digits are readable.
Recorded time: 1:48
